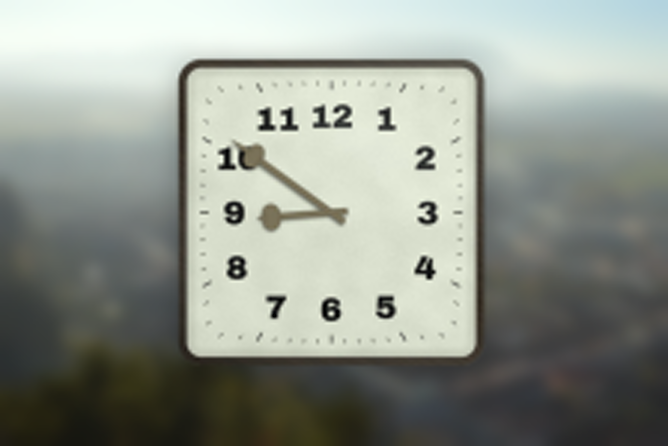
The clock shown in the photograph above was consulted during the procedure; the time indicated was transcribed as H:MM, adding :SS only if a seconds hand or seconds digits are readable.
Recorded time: 8:51
